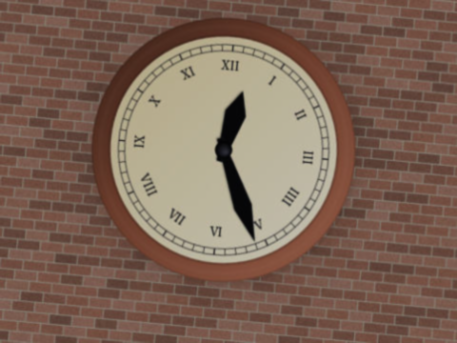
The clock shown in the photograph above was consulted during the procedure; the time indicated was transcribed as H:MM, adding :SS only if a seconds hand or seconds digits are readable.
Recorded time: 12:26
